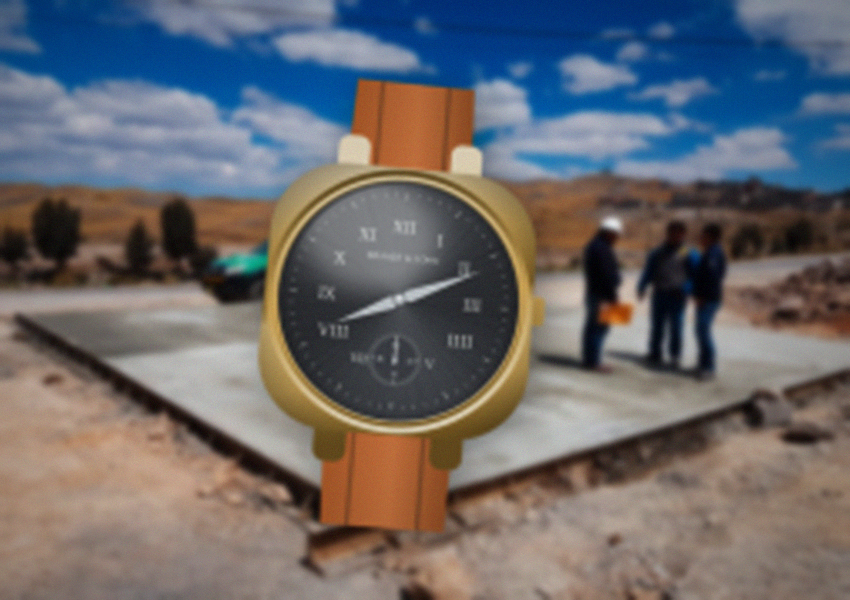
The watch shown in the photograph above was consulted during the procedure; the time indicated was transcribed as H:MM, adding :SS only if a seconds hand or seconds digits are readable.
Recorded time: 8:11
